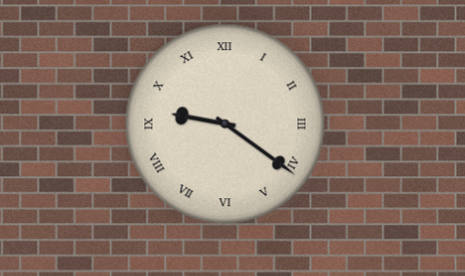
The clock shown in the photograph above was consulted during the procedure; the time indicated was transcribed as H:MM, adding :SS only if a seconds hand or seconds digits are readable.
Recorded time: 9:21
